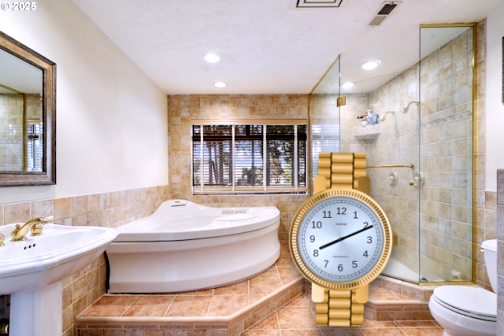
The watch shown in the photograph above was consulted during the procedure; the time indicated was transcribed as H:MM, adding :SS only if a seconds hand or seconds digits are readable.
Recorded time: 8:11
